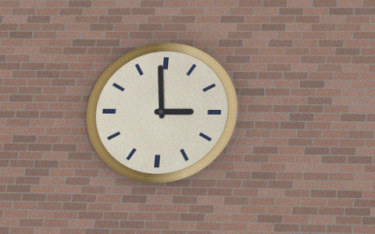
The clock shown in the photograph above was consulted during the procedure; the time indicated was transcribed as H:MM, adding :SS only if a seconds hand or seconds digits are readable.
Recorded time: 2:59
